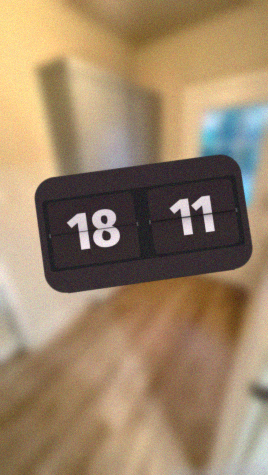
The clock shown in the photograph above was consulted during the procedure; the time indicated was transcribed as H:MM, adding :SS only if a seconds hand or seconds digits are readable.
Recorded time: 18:11
